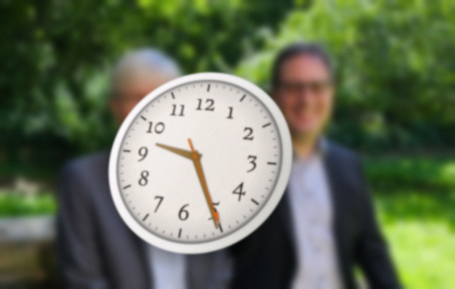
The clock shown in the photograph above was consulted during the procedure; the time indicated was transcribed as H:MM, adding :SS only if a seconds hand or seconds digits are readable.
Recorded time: 9:25:25
